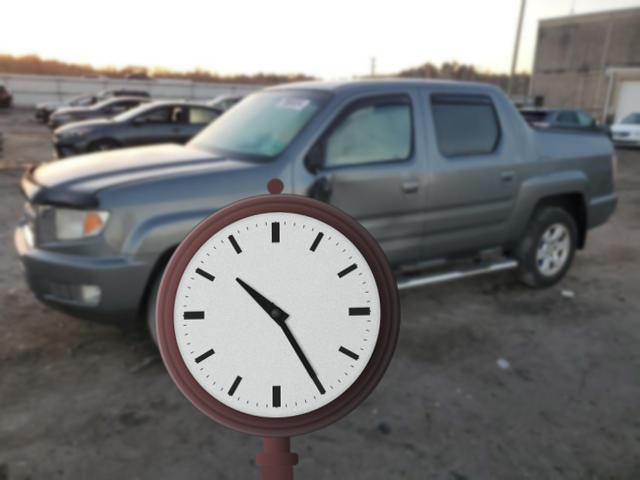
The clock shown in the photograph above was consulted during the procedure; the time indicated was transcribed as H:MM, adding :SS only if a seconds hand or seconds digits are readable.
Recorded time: 10:25
